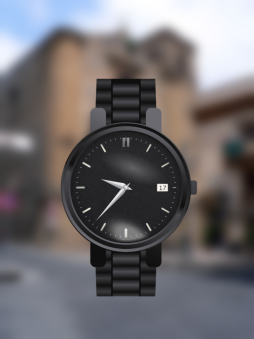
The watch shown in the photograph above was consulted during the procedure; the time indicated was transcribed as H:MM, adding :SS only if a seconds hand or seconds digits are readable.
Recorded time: 9:37
